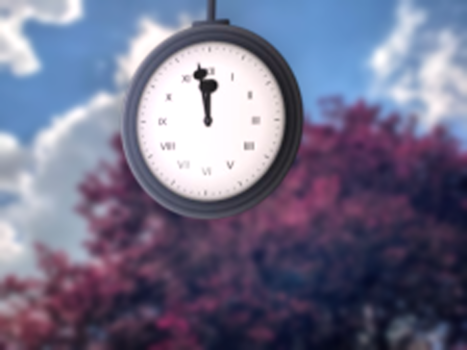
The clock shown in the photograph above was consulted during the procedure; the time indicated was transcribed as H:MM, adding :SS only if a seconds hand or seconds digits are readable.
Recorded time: 11:58
